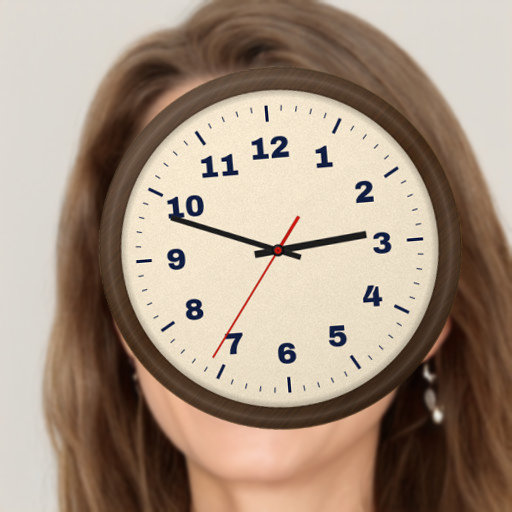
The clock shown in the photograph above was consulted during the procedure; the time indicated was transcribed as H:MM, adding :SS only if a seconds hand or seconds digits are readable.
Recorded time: 2:48:36
